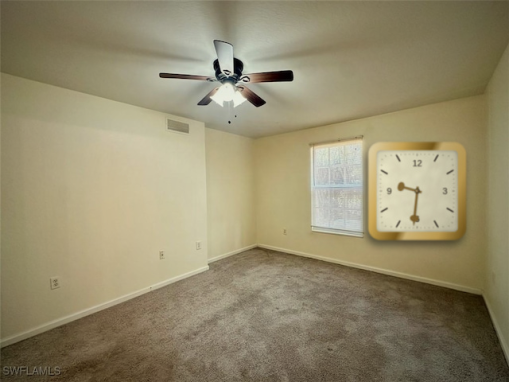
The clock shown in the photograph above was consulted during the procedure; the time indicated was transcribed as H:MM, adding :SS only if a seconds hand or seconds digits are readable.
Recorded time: 9:31
